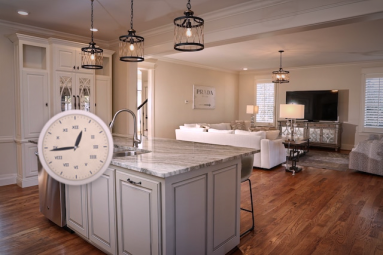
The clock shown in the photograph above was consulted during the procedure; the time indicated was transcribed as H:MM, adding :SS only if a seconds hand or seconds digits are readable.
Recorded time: 12:44
